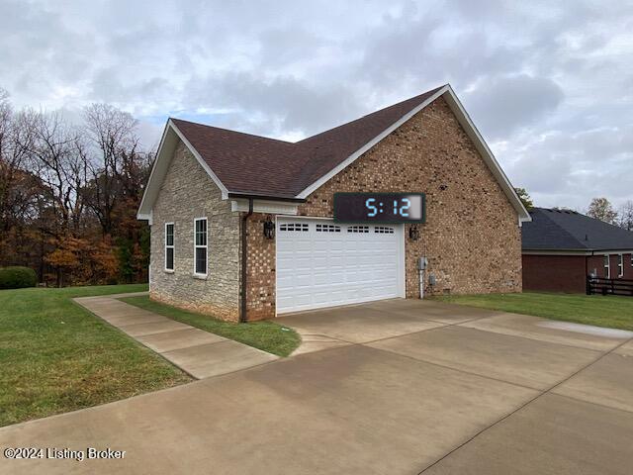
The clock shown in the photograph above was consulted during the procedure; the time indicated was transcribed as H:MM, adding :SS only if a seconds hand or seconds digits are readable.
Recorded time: 5:12
